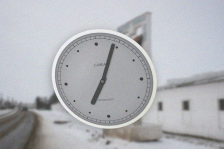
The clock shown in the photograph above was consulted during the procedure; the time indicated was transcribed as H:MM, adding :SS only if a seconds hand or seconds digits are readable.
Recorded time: 7:04
